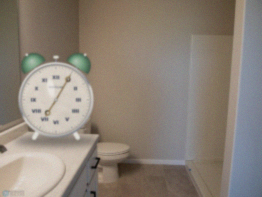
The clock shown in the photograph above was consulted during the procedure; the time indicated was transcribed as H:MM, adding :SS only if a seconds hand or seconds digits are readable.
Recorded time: 7:05
